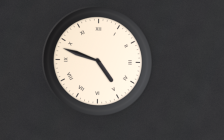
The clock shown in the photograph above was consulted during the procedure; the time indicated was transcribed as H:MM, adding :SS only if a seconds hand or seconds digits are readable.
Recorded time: 4:48
